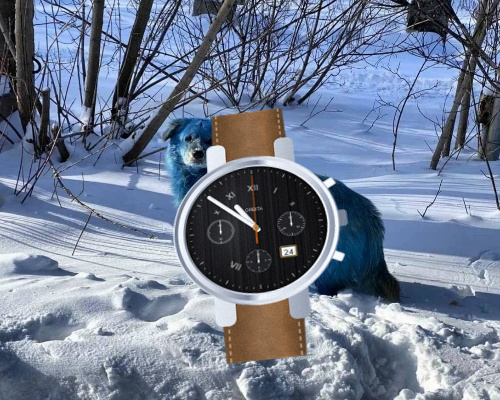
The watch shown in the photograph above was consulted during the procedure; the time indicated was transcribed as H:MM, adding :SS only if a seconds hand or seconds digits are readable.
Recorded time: 10:52
